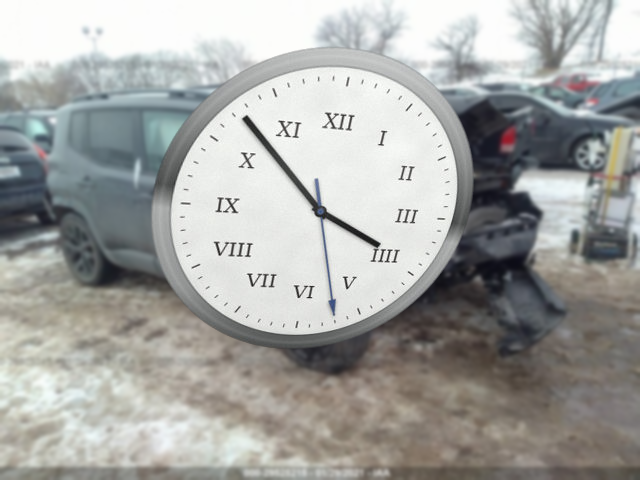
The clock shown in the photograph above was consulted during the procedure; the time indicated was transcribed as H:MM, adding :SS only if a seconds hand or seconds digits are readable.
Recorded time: 3:52:27
